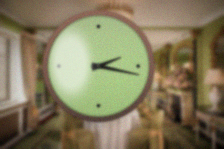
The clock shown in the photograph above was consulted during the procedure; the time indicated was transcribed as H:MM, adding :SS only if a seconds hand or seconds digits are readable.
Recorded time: 2:17
